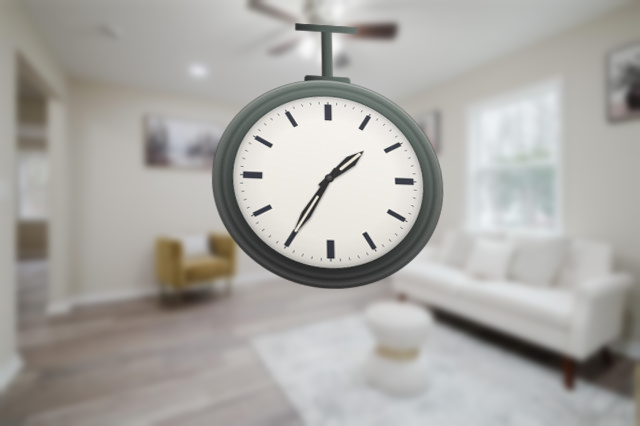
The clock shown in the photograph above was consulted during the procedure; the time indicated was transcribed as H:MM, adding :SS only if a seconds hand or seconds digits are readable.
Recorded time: 1:35
